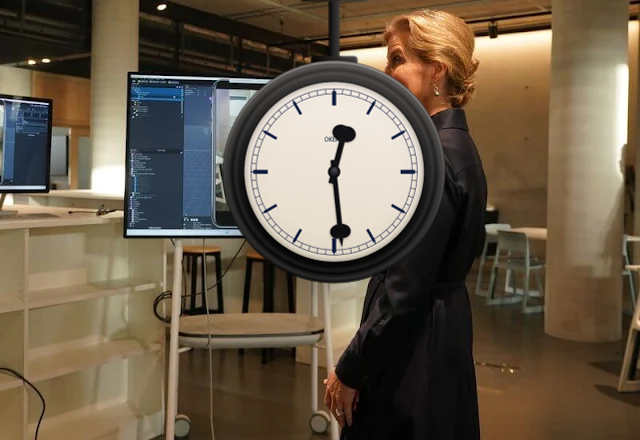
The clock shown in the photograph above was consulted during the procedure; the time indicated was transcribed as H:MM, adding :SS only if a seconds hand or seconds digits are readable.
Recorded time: 12:29
